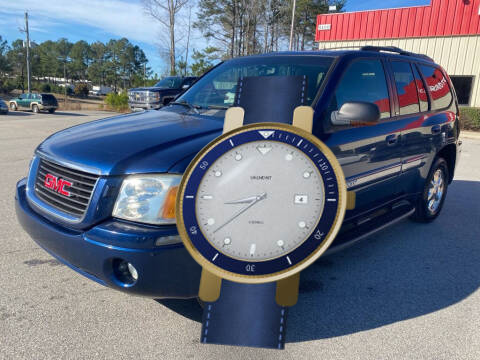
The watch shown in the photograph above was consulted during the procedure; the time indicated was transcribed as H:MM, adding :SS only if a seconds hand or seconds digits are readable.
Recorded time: 8:38
